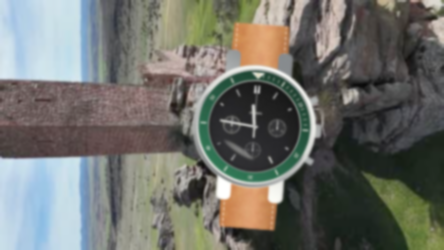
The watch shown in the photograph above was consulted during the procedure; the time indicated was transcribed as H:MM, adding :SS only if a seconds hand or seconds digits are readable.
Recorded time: 11:46
